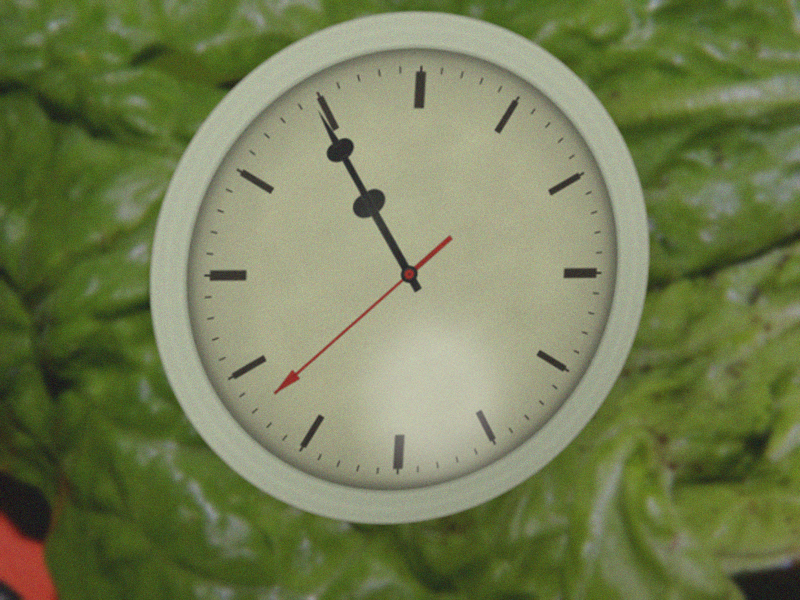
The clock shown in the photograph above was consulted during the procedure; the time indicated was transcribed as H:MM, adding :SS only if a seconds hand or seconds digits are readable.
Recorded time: 10:54:38
